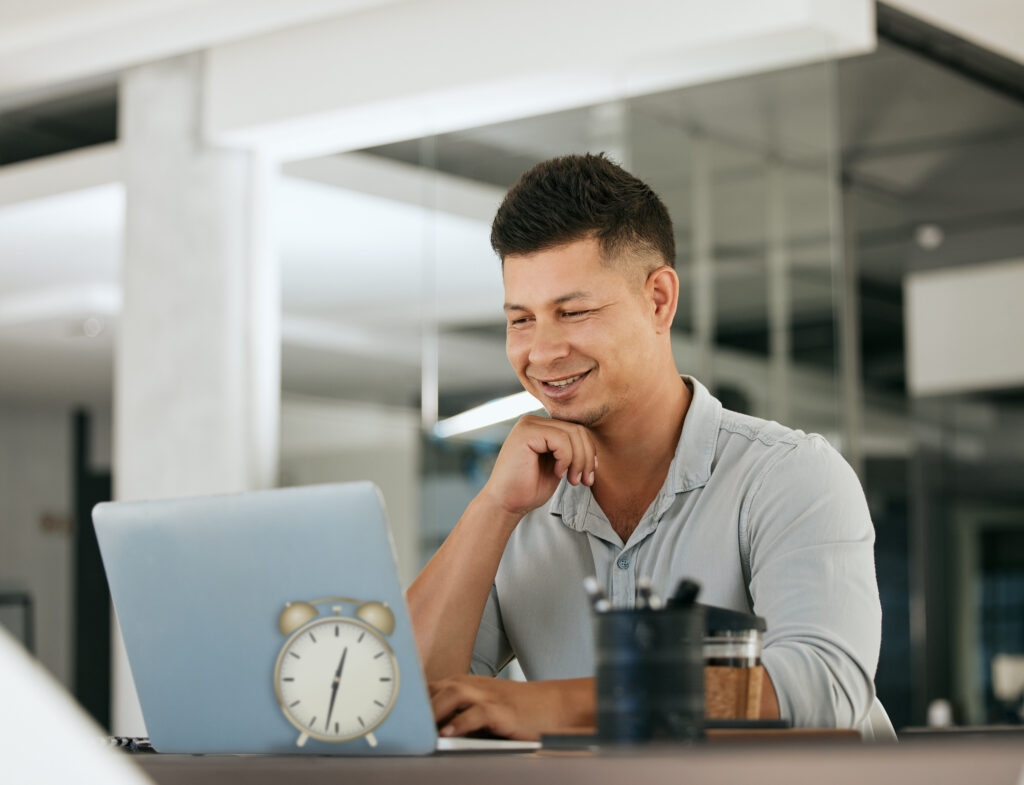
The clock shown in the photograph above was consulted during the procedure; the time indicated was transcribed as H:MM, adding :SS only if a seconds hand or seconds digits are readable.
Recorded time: 12:32
